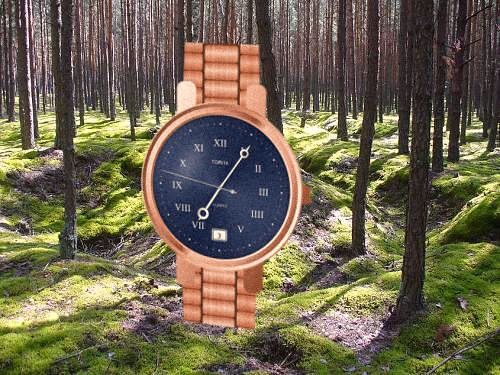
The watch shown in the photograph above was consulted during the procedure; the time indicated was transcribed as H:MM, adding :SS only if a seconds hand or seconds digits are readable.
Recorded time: 7:05:47
